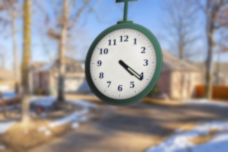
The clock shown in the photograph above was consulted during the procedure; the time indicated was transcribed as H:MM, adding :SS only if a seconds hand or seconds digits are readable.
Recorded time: 4:21
